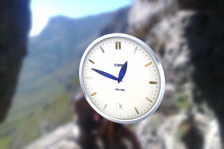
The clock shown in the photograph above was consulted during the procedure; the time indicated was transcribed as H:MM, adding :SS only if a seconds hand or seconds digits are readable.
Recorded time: 12:48
